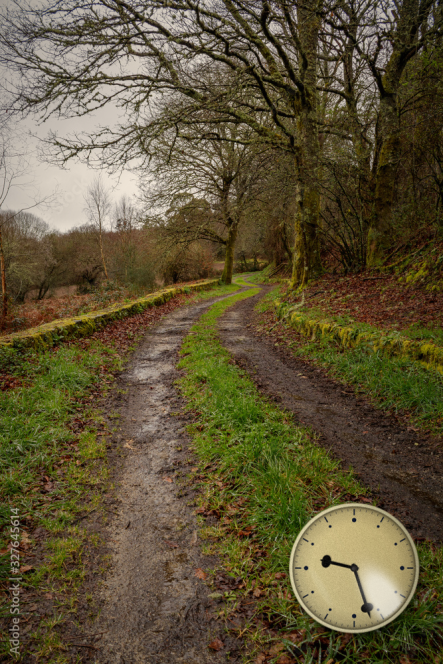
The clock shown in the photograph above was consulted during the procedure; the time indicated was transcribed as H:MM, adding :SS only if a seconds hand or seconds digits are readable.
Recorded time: 9:27
